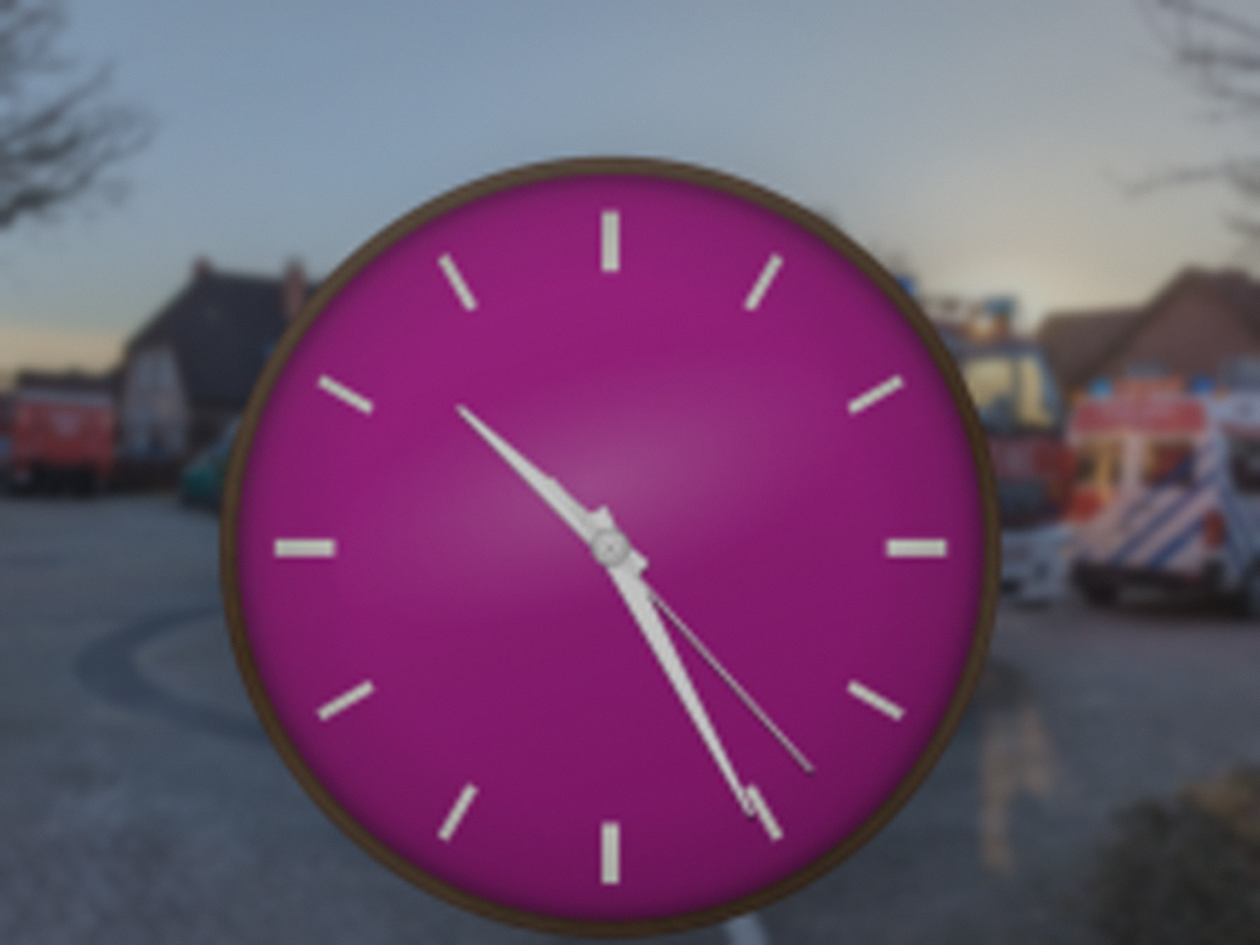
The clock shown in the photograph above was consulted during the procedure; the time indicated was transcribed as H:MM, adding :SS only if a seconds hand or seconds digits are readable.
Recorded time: 10:25:23
